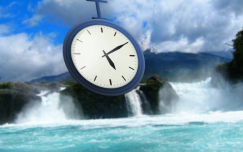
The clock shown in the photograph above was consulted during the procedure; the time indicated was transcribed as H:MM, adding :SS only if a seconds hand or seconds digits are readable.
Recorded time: 5:10
